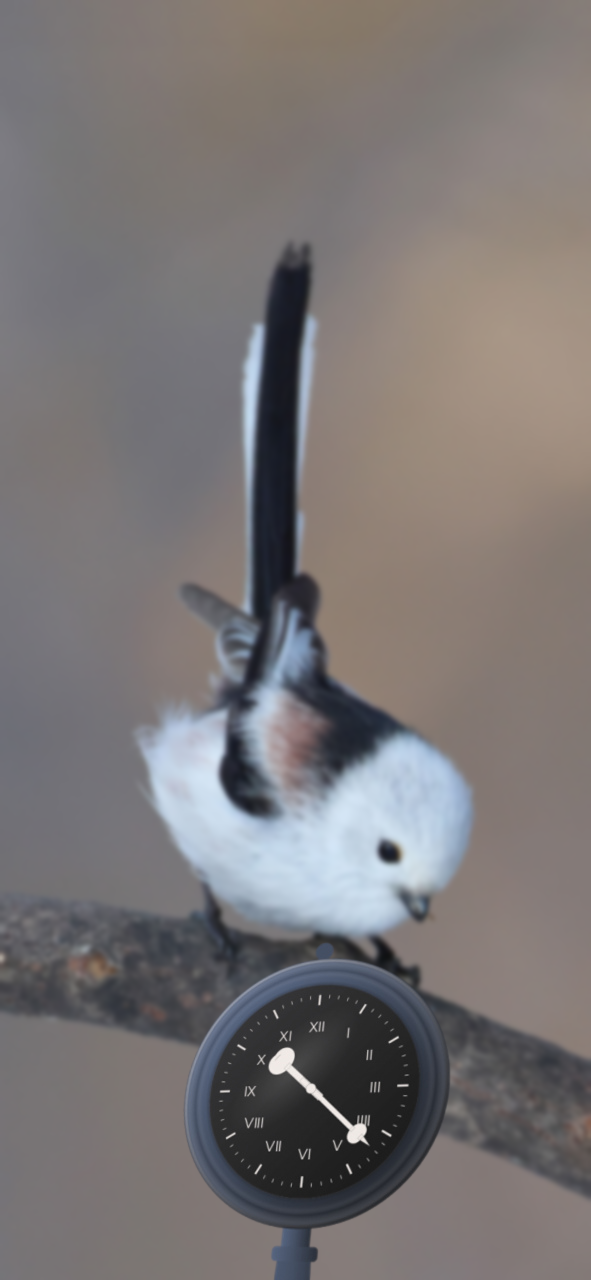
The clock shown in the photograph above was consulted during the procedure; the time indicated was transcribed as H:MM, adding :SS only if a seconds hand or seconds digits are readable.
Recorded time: 10:22
